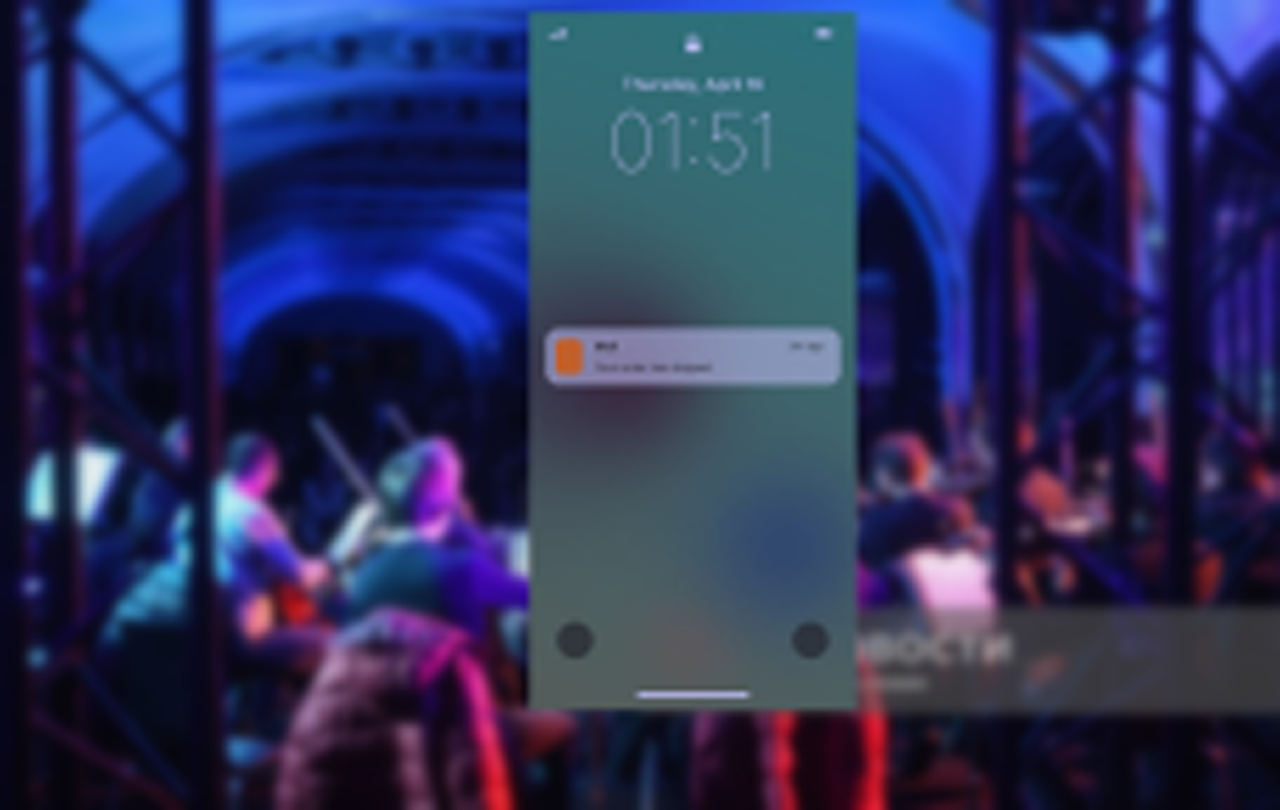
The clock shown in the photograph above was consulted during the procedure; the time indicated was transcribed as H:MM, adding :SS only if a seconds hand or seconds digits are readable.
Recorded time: 1:51
